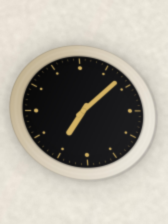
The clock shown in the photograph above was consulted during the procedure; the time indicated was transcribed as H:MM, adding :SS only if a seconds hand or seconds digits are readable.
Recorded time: 7:08
